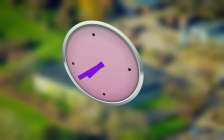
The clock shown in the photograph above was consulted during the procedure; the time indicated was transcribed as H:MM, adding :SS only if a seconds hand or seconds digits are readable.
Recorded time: 7:40
